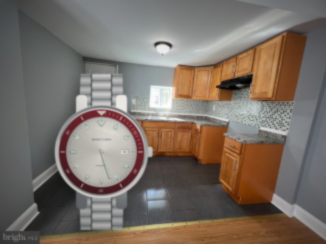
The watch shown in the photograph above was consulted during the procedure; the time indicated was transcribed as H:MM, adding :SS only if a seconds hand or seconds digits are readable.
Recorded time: 5:27
